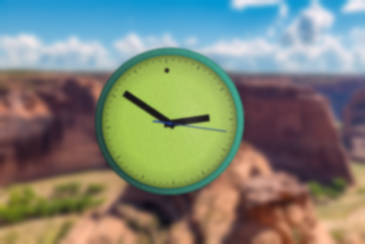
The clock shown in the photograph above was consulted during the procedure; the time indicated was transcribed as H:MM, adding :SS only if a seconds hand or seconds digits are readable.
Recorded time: 2:51:17
